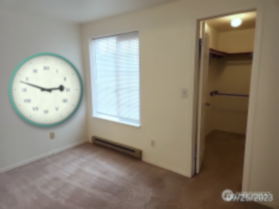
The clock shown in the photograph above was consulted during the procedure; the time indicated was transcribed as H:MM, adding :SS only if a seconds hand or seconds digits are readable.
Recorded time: 2:48
